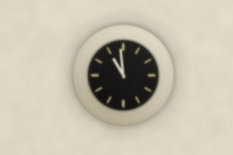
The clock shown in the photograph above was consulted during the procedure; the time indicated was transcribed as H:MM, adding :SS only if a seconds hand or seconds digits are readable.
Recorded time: 10:59
